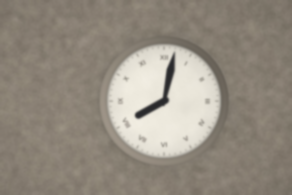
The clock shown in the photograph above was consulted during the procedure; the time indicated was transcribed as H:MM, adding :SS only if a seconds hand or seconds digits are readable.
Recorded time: 8:02
